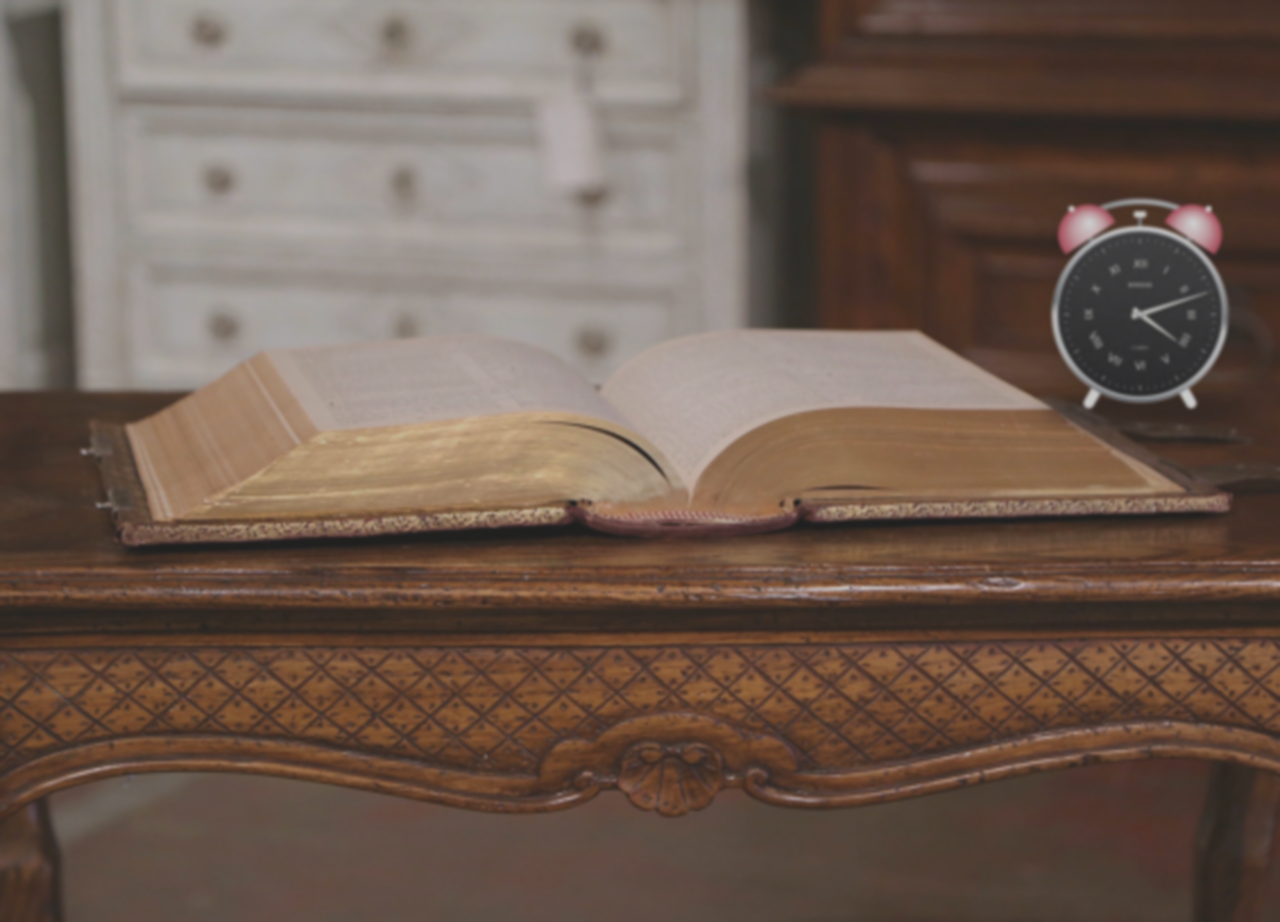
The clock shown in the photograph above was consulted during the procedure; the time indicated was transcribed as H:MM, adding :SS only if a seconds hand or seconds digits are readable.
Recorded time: 4:12
